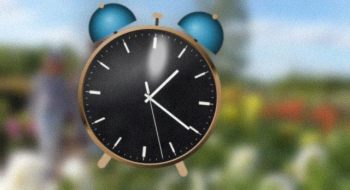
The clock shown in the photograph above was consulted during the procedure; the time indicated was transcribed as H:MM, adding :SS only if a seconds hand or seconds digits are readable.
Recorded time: 1:20:27
